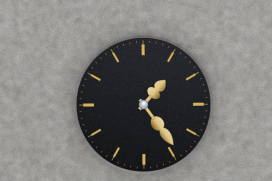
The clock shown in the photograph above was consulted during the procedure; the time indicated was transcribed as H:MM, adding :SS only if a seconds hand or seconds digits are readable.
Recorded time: 1:24
